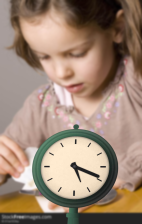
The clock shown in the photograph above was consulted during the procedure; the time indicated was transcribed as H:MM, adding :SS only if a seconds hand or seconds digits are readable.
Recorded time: 5:19
